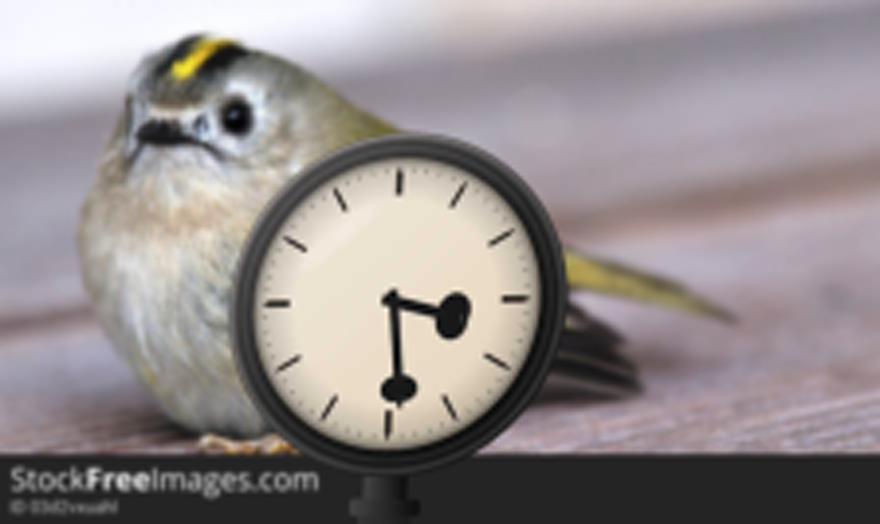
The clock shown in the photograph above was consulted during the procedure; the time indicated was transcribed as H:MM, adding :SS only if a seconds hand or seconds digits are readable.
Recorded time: 3:29
